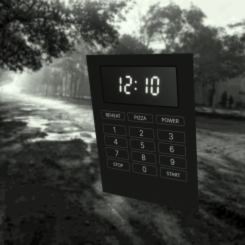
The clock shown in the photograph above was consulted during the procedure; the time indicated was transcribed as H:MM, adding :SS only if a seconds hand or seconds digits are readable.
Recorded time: 12:10
